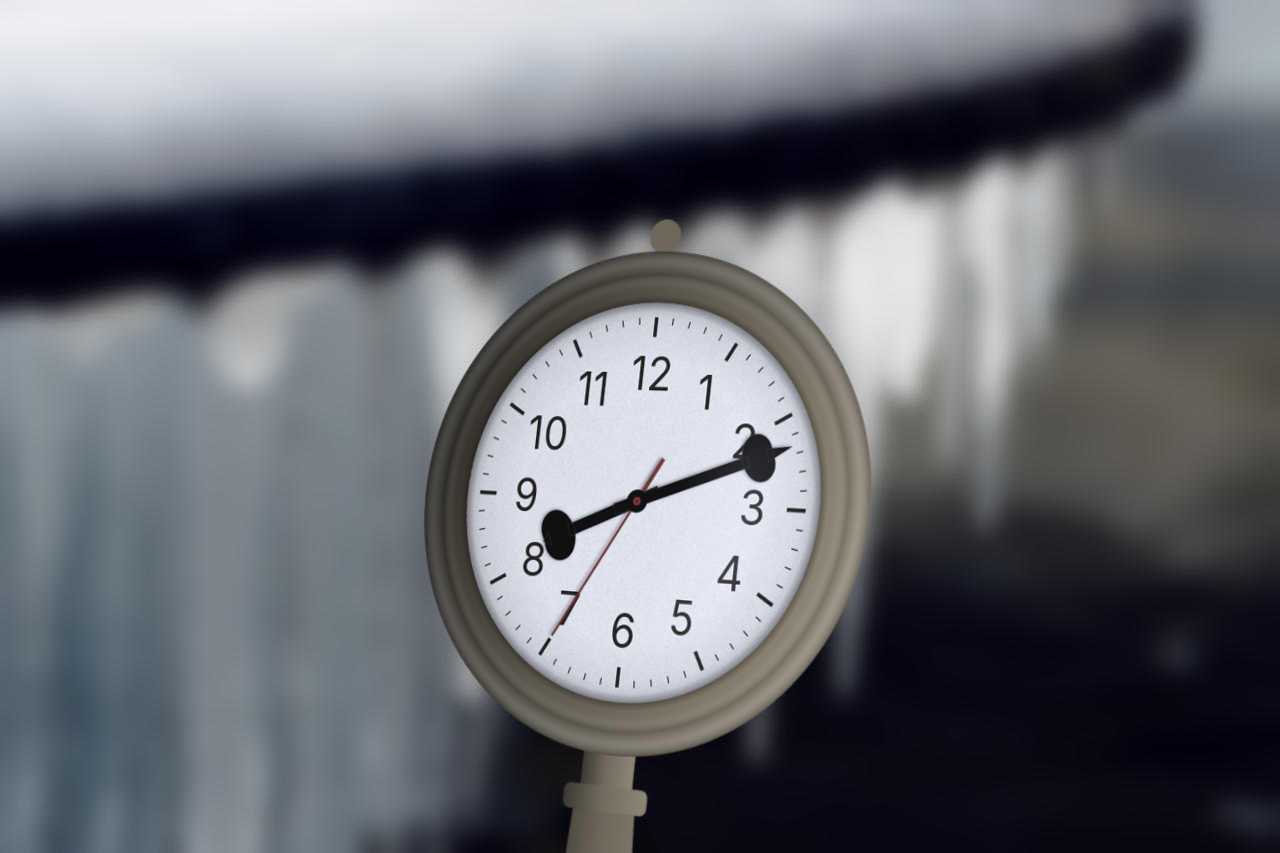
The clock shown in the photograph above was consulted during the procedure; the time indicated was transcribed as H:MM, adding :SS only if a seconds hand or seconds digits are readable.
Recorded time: 8:11:35
